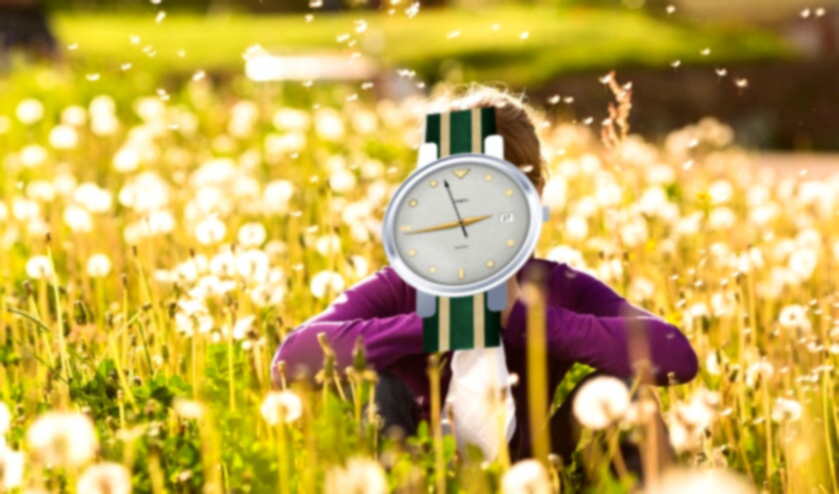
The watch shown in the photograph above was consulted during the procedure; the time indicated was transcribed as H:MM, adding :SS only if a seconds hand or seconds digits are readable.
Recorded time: 2:43:57
